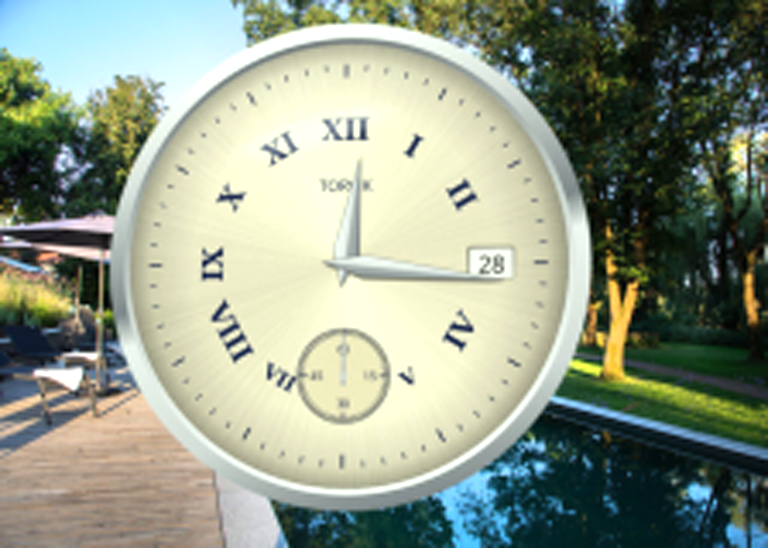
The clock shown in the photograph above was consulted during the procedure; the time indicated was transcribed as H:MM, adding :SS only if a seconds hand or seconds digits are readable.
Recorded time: 12:16
